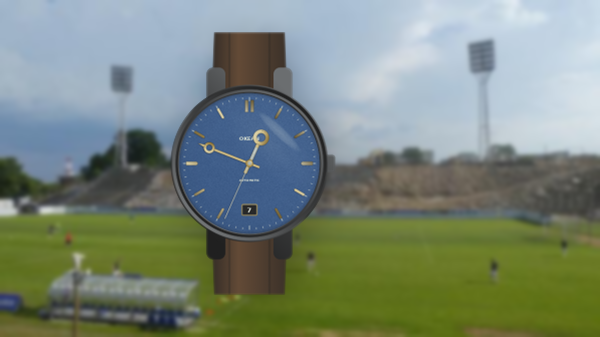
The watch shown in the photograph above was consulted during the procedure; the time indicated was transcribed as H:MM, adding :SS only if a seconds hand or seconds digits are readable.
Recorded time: 12:48:34
